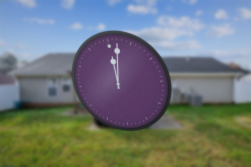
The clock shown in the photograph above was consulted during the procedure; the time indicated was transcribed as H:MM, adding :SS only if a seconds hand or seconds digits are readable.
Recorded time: 12:02
